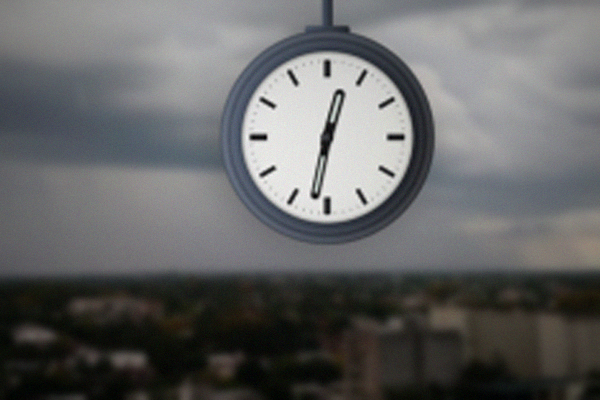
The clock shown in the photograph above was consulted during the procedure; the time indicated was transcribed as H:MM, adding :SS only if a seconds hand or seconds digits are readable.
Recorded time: 12:32
